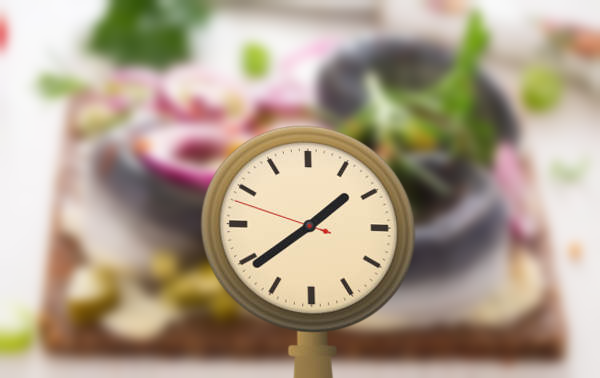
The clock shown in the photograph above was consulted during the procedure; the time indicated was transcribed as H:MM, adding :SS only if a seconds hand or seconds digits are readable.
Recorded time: 1:38:48
